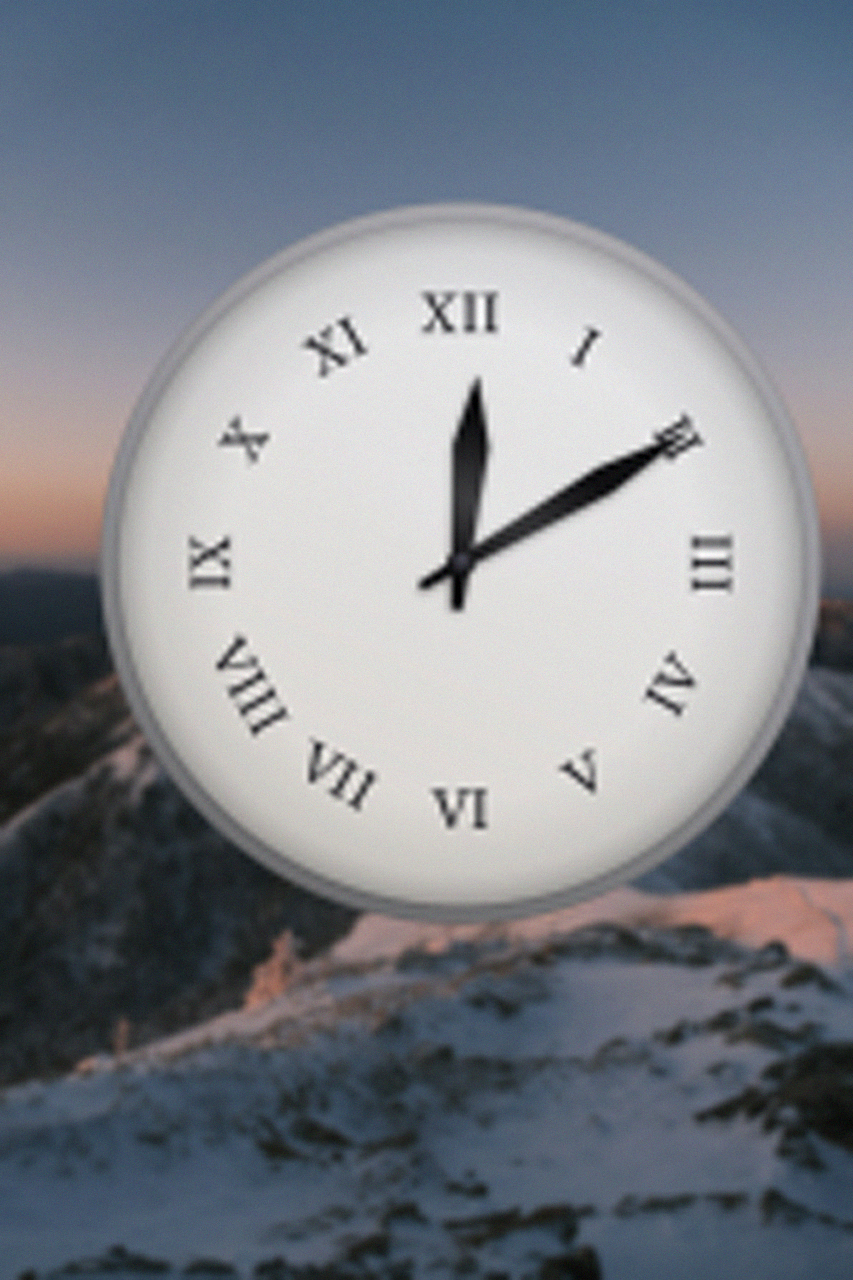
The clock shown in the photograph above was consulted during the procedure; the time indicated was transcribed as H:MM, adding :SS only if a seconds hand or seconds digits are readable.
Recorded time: 12:10
